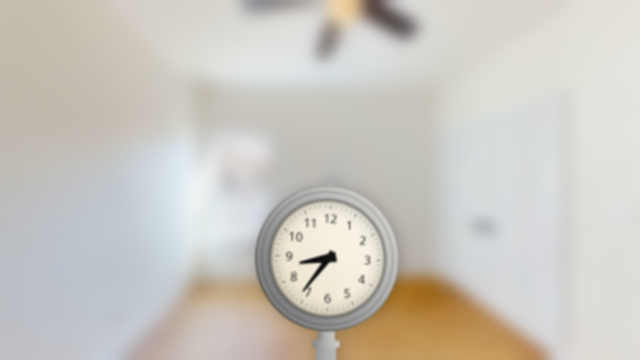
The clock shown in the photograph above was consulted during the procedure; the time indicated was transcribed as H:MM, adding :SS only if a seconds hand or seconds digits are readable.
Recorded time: 8:36
